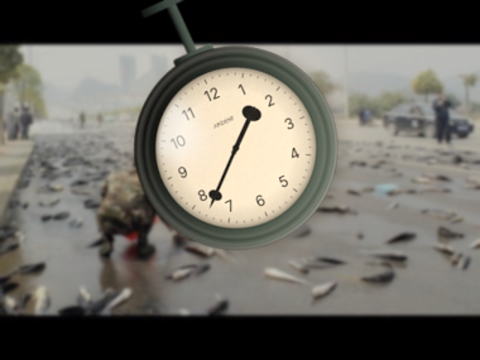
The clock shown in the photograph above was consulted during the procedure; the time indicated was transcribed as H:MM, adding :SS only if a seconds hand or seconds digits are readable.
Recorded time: 1:38
